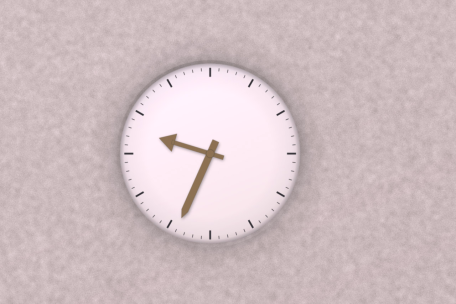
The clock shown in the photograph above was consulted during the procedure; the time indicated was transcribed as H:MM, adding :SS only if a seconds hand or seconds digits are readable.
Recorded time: 9:34
